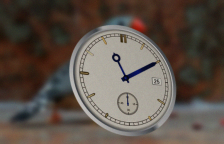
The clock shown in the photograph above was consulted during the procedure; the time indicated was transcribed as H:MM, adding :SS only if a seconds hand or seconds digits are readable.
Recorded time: 11:10
